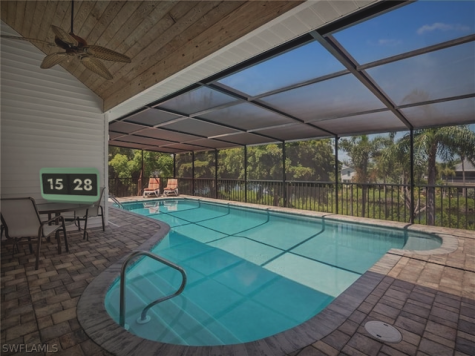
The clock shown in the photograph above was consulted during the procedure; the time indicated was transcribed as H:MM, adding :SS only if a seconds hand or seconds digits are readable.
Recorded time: 15:28
